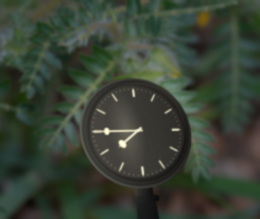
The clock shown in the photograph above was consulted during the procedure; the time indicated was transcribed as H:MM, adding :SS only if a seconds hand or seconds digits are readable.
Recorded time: 7:45
